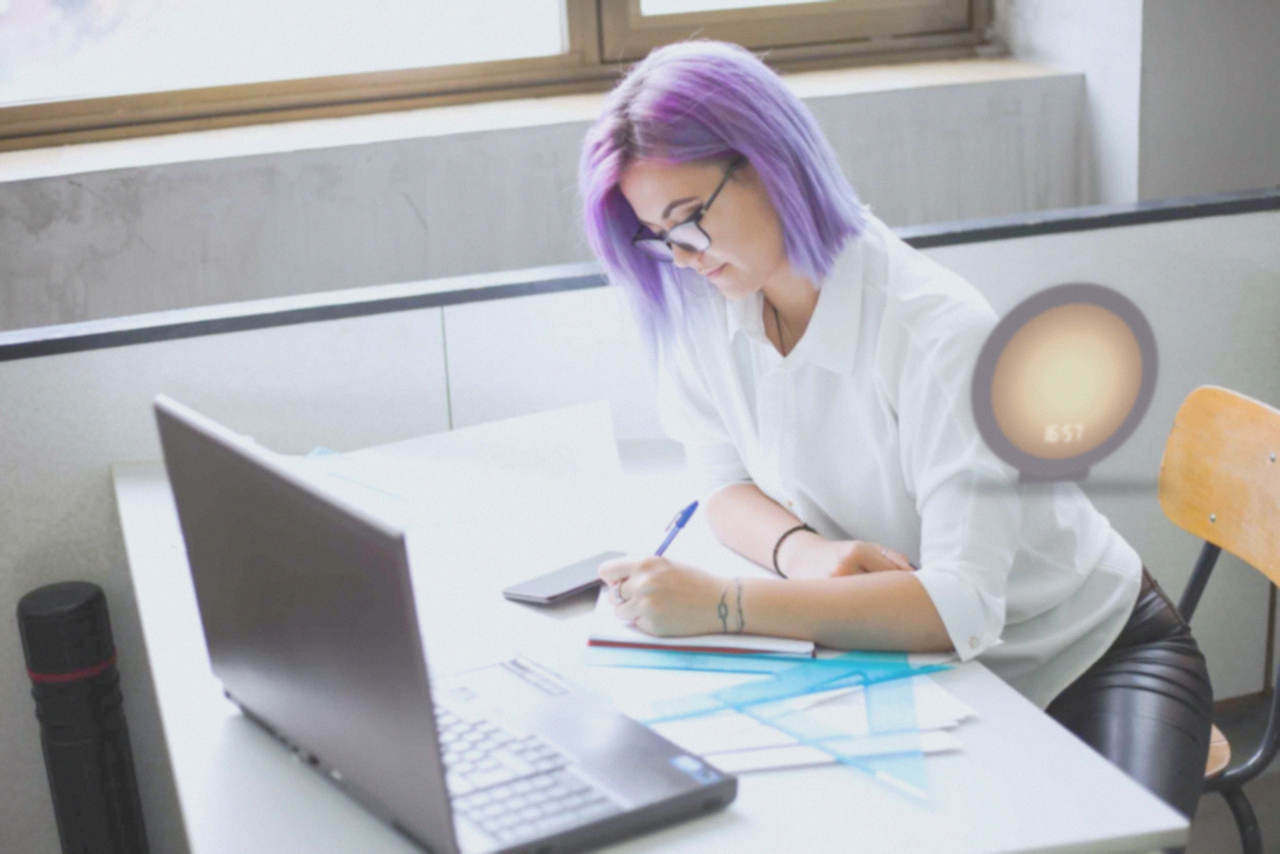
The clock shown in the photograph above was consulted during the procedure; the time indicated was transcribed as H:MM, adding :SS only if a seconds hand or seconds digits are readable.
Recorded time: 16:57
